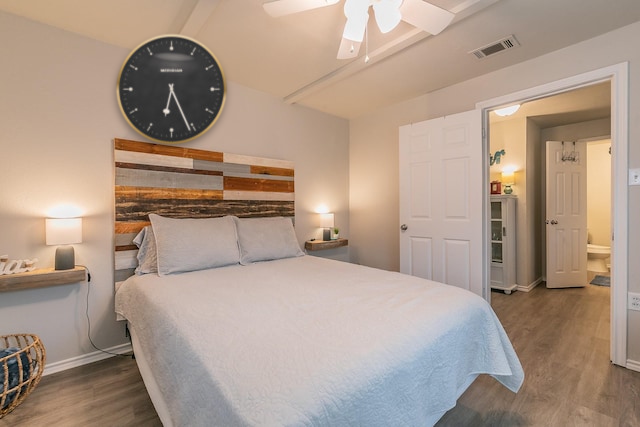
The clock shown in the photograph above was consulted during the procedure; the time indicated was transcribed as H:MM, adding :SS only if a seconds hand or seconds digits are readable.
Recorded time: 6:26
